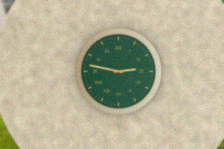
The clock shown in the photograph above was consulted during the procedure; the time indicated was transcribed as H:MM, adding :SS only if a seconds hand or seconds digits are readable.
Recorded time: 2:47
